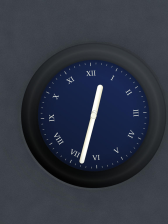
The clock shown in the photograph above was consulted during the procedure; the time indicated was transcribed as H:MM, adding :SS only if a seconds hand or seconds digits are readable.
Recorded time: 12:33
